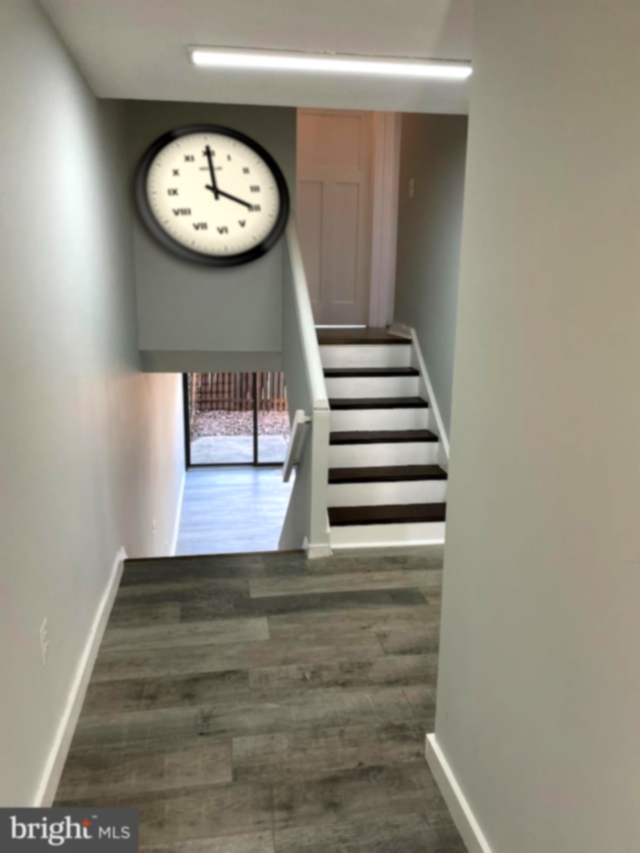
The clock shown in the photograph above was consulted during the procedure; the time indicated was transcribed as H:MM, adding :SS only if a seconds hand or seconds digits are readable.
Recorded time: 4:00
